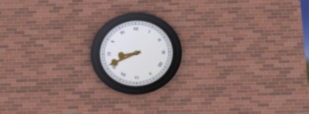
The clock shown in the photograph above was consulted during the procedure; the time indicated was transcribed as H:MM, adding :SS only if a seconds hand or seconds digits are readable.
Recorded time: 8:41
